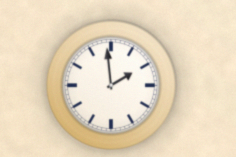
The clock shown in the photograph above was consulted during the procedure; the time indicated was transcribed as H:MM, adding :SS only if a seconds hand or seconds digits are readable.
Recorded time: 1:59
